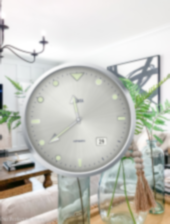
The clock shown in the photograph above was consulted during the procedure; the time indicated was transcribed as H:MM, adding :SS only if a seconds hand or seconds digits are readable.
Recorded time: 11:39
